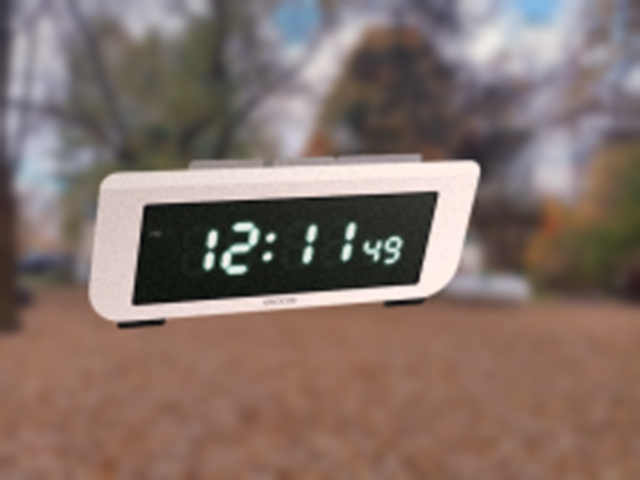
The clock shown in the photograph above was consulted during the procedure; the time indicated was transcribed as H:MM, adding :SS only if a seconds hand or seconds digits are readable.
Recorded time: 12:11:49
